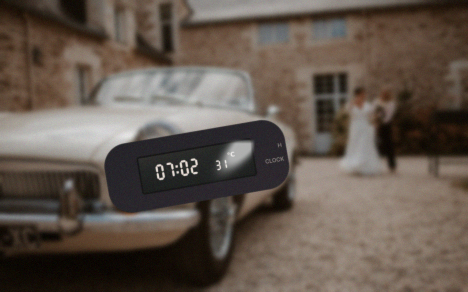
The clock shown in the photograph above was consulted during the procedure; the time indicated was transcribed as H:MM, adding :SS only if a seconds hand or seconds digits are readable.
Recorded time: 7:02
